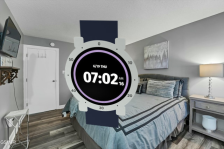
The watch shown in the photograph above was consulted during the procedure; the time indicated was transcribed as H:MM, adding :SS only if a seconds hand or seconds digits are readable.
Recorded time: 7:02
